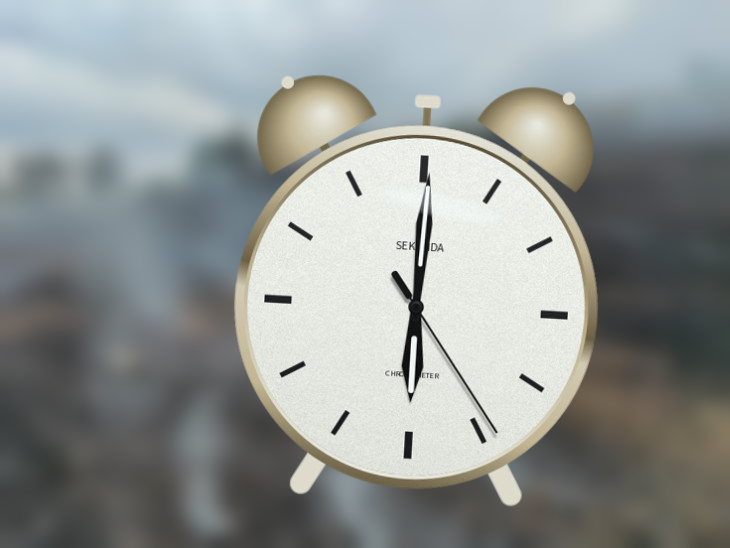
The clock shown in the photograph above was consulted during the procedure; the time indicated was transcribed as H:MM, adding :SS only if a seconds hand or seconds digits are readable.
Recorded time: 6:00:24
